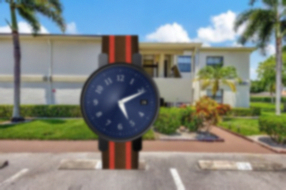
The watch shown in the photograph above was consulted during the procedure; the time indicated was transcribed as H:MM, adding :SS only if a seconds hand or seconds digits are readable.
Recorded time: 5:11
